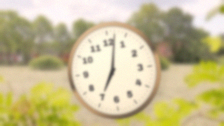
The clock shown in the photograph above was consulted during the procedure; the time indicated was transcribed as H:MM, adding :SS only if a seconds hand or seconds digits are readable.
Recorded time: 7:02
